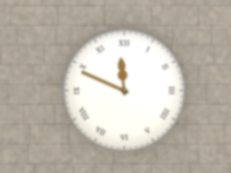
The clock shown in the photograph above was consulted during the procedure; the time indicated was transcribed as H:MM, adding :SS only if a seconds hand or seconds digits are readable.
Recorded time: 11:49
